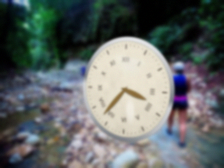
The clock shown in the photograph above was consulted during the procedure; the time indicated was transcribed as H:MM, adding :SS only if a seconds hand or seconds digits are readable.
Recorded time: 3:37
